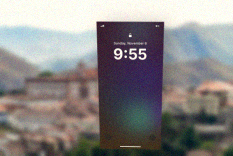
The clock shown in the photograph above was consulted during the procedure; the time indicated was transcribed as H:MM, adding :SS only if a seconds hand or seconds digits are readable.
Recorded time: 9:55
